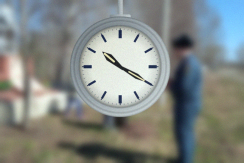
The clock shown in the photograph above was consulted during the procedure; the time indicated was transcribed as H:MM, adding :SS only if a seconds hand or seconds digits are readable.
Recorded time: 10:20
